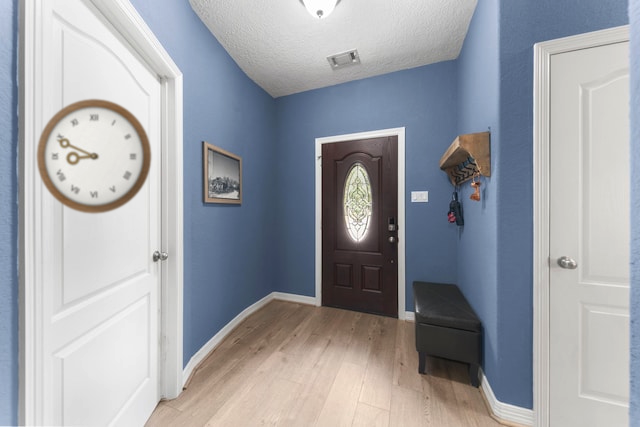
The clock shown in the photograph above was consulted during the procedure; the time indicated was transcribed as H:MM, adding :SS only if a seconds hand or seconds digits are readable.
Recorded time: 8:49
